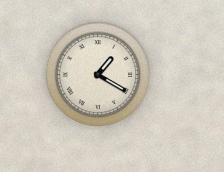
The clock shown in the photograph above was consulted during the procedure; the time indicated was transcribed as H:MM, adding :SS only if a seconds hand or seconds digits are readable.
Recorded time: 1:20
